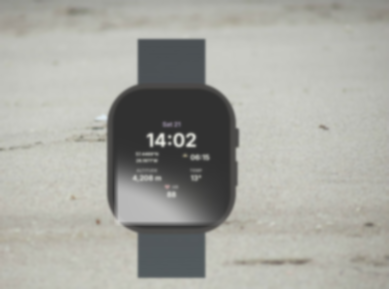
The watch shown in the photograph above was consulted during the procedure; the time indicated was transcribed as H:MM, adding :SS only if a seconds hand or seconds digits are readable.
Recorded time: 14:02
